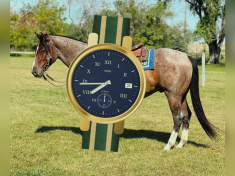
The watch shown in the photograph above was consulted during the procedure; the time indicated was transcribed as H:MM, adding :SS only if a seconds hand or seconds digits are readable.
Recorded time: 7:44
